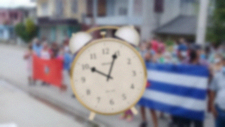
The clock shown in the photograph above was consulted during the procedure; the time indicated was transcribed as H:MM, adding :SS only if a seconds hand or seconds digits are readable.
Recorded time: 10:04
